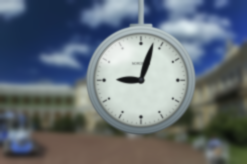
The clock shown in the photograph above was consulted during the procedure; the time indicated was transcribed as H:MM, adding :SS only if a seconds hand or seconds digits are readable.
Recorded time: 9:03
